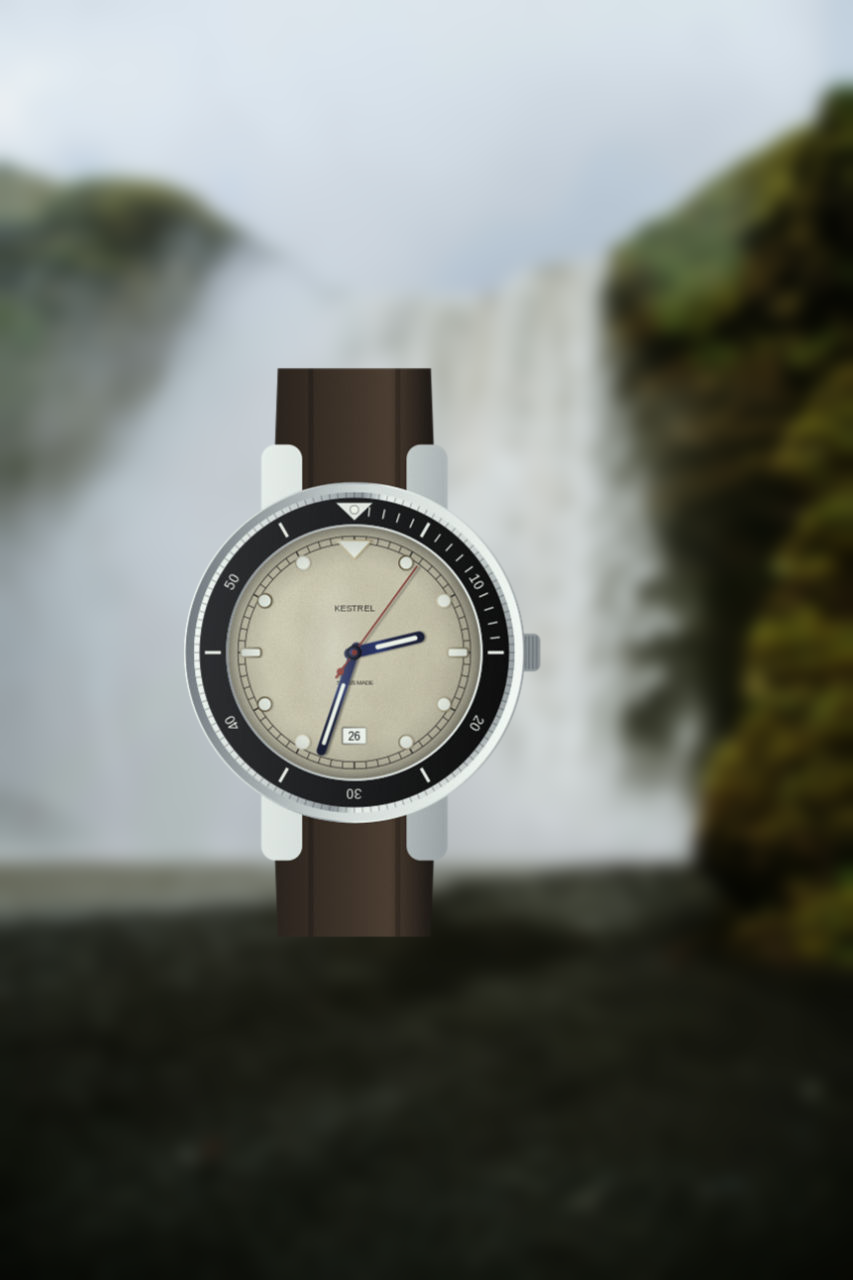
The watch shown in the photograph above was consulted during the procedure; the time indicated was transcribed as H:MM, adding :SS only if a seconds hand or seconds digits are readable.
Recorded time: 2:33:06
